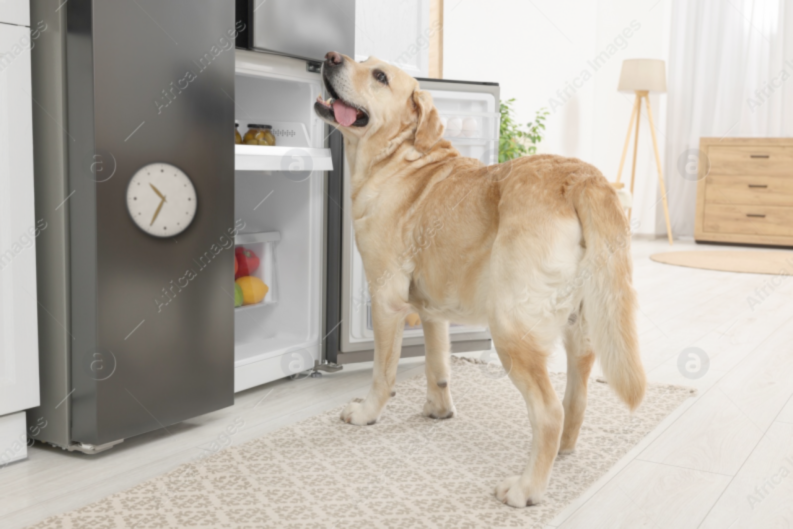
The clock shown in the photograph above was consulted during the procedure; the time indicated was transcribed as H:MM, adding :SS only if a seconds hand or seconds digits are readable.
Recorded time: 10:35
